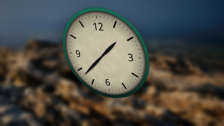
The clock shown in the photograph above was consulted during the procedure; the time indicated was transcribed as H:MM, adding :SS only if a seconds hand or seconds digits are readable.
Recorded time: 1:38
